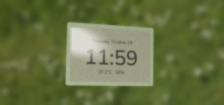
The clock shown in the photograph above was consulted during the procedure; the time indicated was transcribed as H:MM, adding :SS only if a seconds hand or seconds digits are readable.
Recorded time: 11:59
